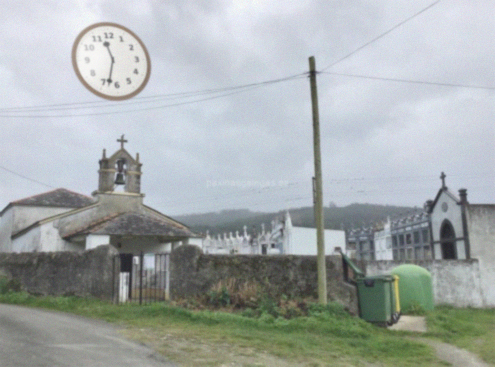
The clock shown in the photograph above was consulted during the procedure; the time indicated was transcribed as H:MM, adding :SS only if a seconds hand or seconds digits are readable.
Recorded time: 11:33
